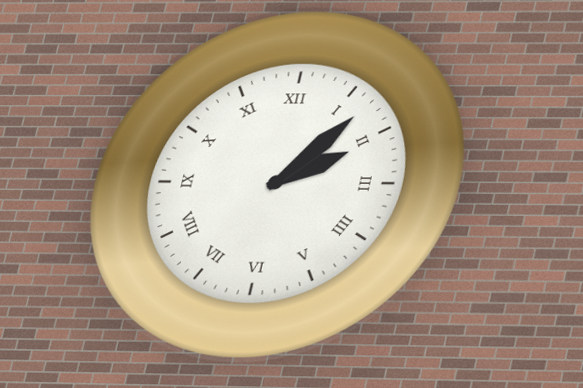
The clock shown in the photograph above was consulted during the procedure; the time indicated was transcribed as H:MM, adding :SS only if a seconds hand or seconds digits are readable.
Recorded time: 2:07
